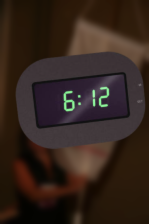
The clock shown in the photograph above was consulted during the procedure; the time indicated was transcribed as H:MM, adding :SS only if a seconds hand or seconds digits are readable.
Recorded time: 6:12
